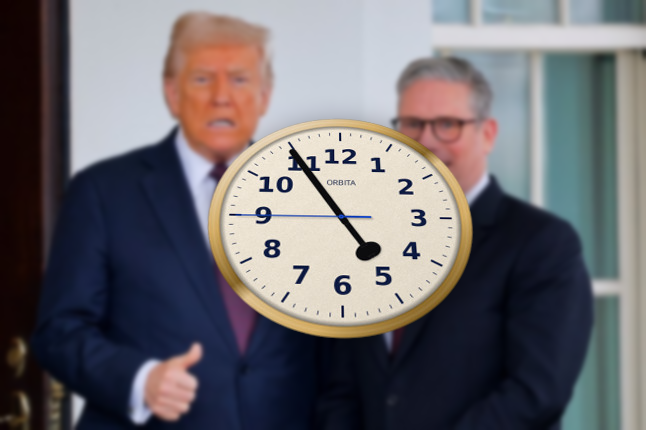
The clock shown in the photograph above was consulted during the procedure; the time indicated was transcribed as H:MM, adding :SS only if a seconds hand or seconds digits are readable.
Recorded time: 4:54:45
